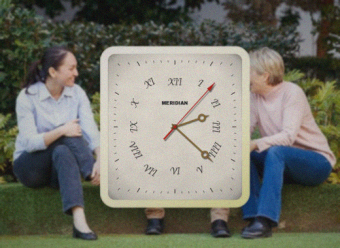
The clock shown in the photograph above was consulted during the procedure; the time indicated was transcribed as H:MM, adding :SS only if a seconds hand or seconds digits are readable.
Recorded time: 2:22:07
